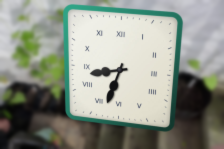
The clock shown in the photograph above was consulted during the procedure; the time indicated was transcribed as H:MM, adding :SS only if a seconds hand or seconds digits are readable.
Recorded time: 8:33
